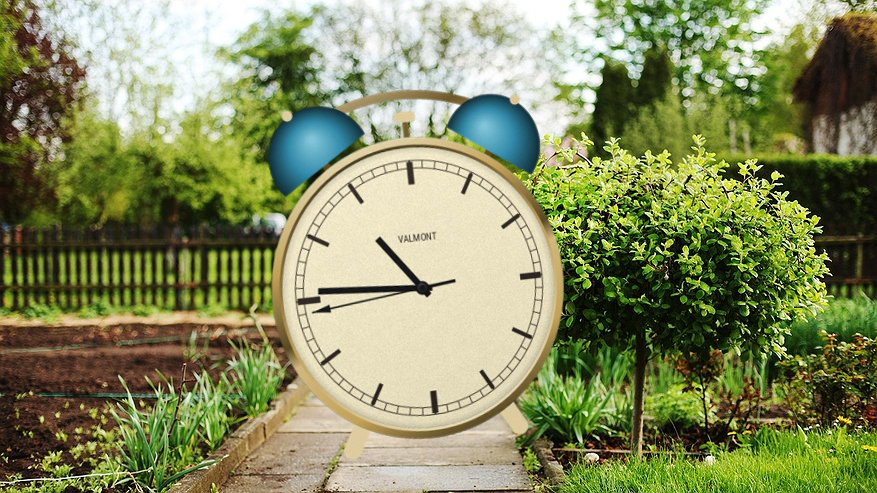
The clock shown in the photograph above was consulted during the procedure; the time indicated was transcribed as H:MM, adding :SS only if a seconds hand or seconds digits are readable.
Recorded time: 10:45:44
